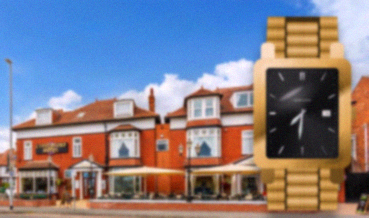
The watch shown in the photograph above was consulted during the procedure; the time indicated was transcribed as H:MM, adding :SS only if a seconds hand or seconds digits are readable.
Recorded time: 7:31
